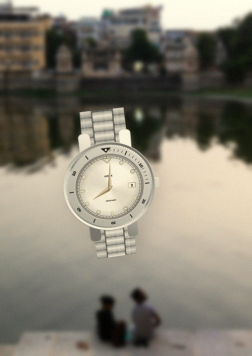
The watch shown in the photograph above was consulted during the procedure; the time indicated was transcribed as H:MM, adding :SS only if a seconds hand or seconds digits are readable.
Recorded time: 8:01
